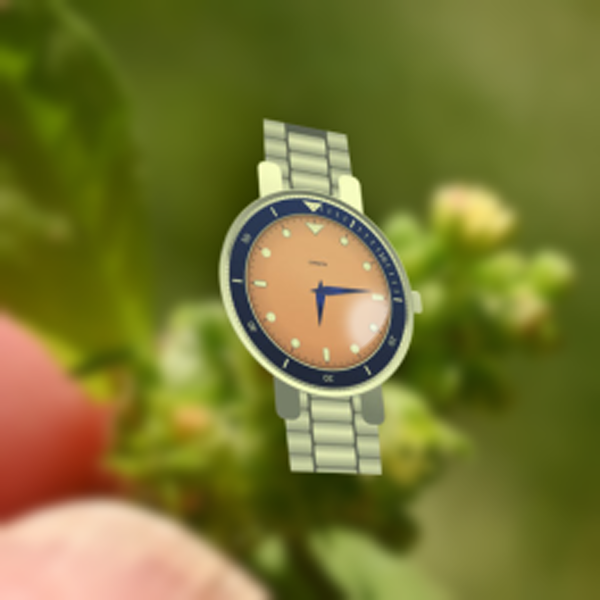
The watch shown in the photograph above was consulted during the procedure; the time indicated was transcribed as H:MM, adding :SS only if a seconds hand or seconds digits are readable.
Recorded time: 6:14
